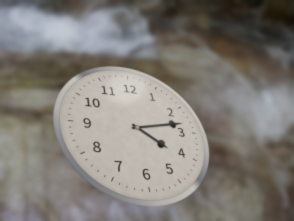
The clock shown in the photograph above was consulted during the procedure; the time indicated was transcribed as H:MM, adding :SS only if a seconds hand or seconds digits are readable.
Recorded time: 4:13
